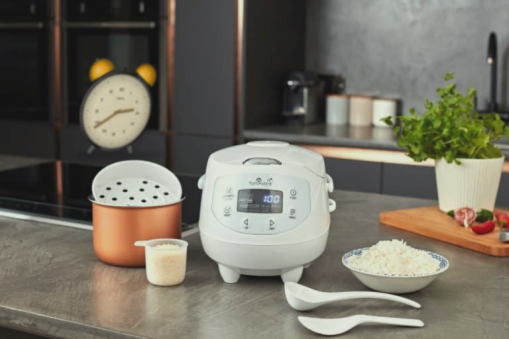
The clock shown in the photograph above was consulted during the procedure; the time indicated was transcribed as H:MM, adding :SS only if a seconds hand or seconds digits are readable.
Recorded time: 2:39
